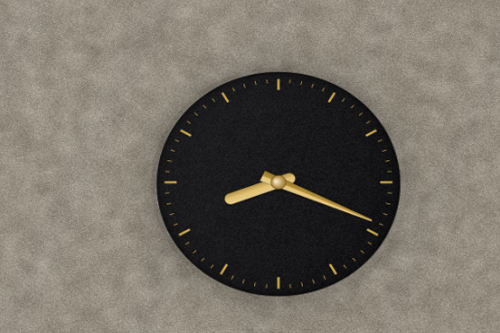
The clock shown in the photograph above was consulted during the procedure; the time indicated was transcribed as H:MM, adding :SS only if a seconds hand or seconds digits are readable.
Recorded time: 8:19
